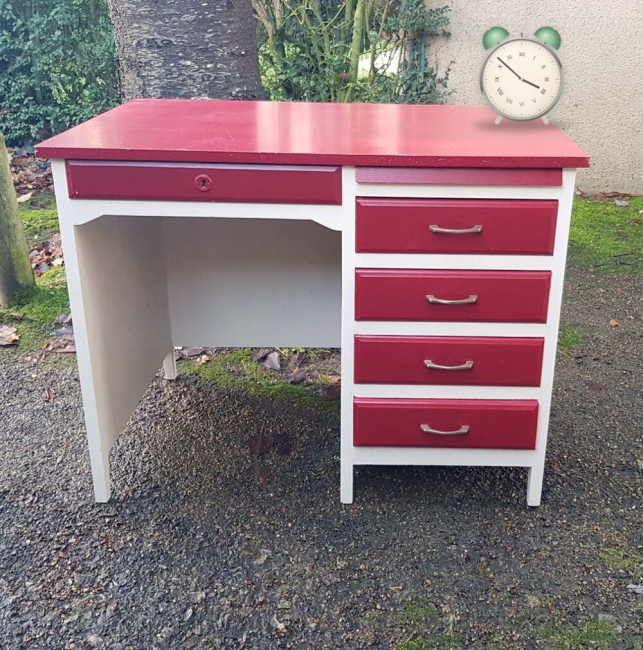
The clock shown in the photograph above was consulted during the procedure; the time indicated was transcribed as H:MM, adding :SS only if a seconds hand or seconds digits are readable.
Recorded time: 3:52
